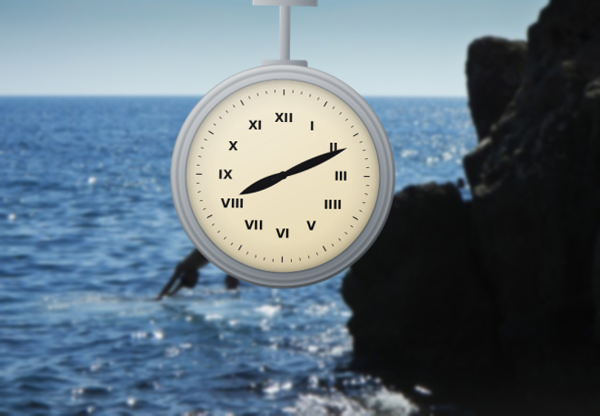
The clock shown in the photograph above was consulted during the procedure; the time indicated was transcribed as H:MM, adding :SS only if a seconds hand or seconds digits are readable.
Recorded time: 8:11
